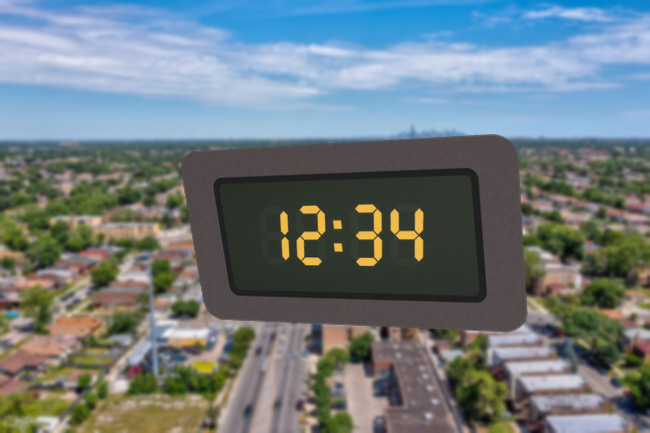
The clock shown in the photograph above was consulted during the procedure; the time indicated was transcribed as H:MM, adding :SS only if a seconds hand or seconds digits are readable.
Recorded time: 12:34
